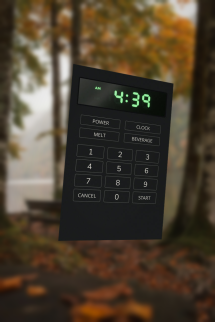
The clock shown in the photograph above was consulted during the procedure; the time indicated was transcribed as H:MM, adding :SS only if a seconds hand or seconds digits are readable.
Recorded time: 4:39
